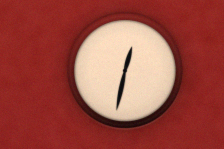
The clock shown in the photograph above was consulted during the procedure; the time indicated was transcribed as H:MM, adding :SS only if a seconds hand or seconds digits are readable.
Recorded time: 12:32
